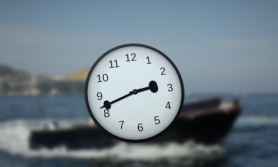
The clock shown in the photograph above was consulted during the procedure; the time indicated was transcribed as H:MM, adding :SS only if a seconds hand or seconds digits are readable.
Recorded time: 2:42
